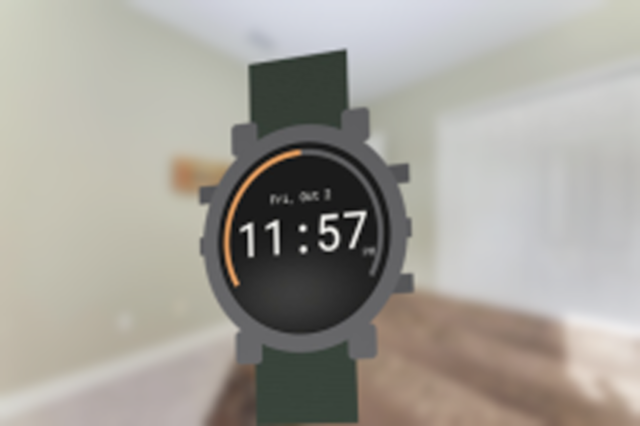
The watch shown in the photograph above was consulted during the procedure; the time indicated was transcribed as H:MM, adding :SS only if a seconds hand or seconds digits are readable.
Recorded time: 11:57
